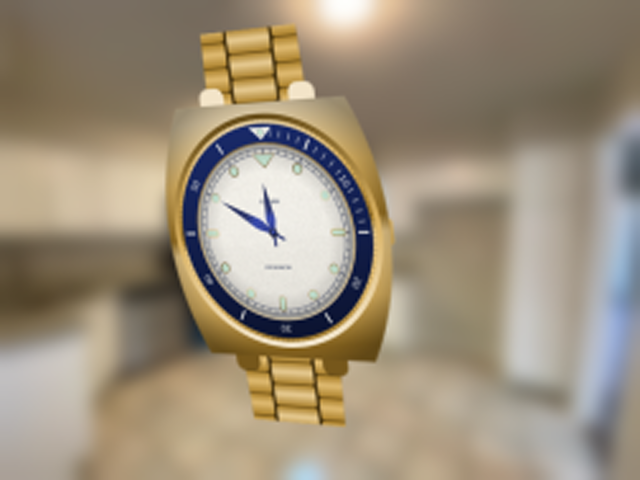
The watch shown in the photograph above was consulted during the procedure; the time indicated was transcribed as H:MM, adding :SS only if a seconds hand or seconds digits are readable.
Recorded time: 11:50
